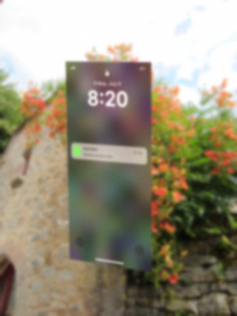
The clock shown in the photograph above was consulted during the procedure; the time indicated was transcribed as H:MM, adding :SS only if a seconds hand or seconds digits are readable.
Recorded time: 8:20
